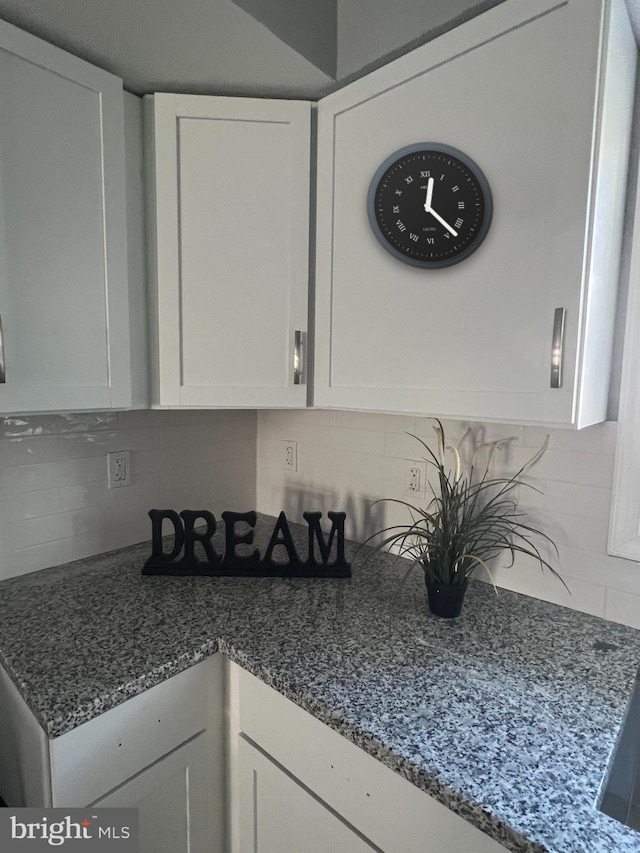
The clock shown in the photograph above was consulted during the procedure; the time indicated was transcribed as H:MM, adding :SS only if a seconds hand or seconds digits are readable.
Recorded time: 12:23
